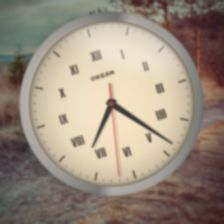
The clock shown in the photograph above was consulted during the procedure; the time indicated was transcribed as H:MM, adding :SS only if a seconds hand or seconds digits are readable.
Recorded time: 7:23:32
